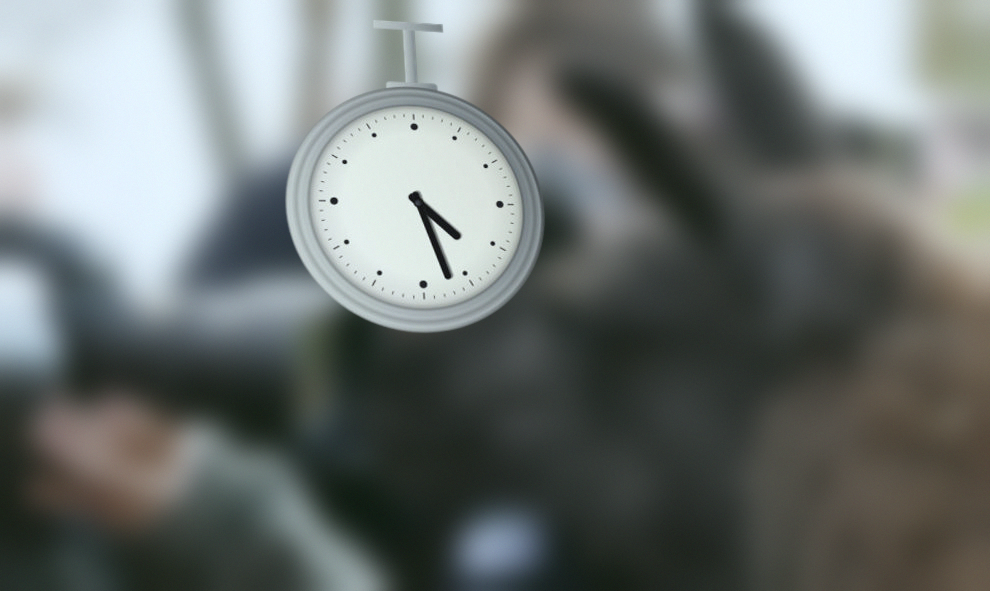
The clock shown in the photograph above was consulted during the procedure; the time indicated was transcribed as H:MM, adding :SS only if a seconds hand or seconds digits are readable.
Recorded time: 4:27
